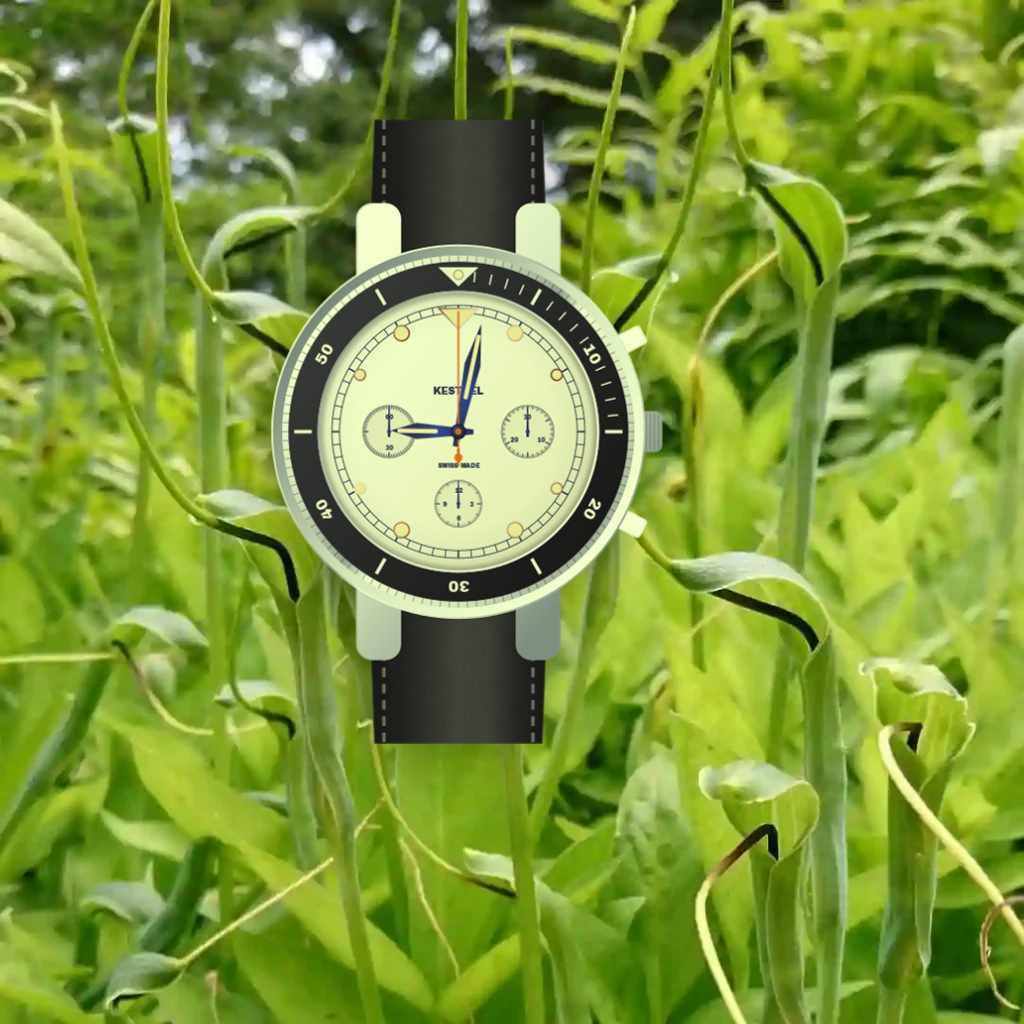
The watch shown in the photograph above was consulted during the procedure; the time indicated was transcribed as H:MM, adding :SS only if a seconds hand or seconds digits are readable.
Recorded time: 9:02
